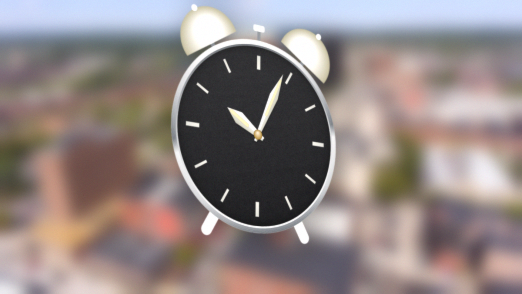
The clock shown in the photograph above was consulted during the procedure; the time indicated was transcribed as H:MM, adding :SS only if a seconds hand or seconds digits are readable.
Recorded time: 10:04
